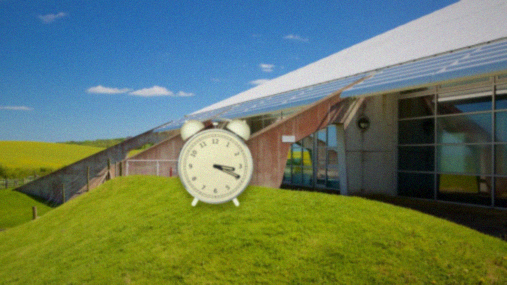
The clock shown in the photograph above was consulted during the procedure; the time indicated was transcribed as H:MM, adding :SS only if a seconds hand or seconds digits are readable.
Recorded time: 3:19
